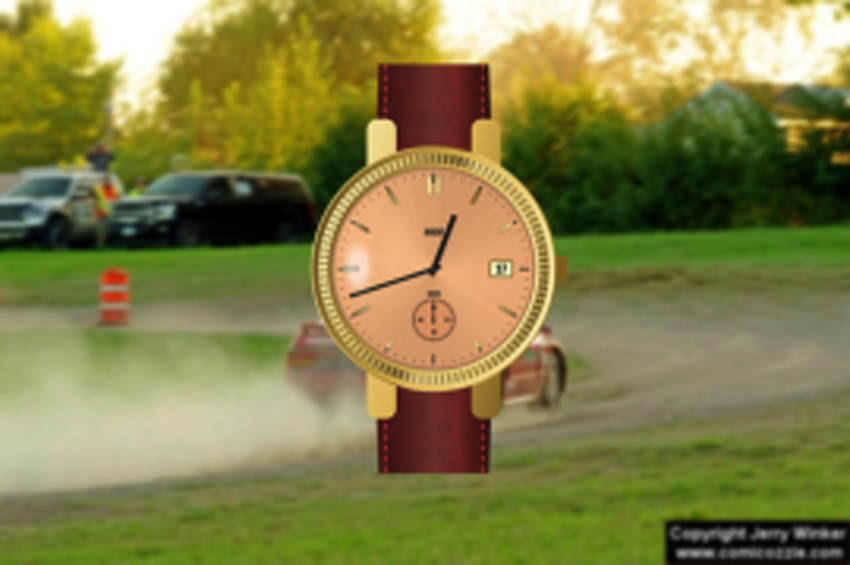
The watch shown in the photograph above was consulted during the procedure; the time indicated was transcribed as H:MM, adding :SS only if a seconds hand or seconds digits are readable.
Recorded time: 12:42
